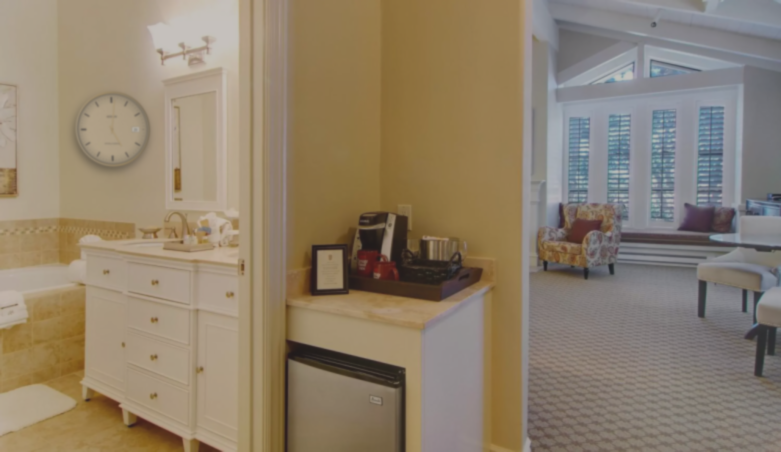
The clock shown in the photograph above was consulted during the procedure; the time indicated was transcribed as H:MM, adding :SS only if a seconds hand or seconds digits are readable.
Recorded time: 5:01
